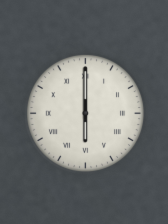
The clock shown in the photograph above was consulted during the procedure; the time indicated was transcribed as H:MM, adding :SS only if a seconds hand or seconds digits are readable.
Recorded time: 6:00
